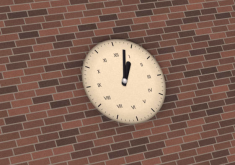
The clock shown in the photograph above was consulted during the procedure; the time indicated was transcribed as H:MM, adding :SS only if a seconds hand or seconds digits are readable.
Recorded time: 1:03
